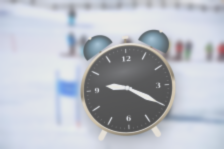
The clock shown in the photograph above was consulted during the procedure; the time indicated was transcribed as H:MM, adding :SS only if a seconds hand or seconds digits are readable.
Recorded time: 9:20
